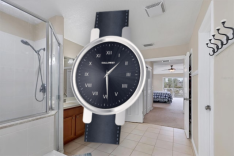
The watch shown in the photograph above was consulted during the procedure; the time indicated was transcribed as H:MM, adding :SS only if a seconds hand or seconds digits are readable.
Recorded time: 1:29
